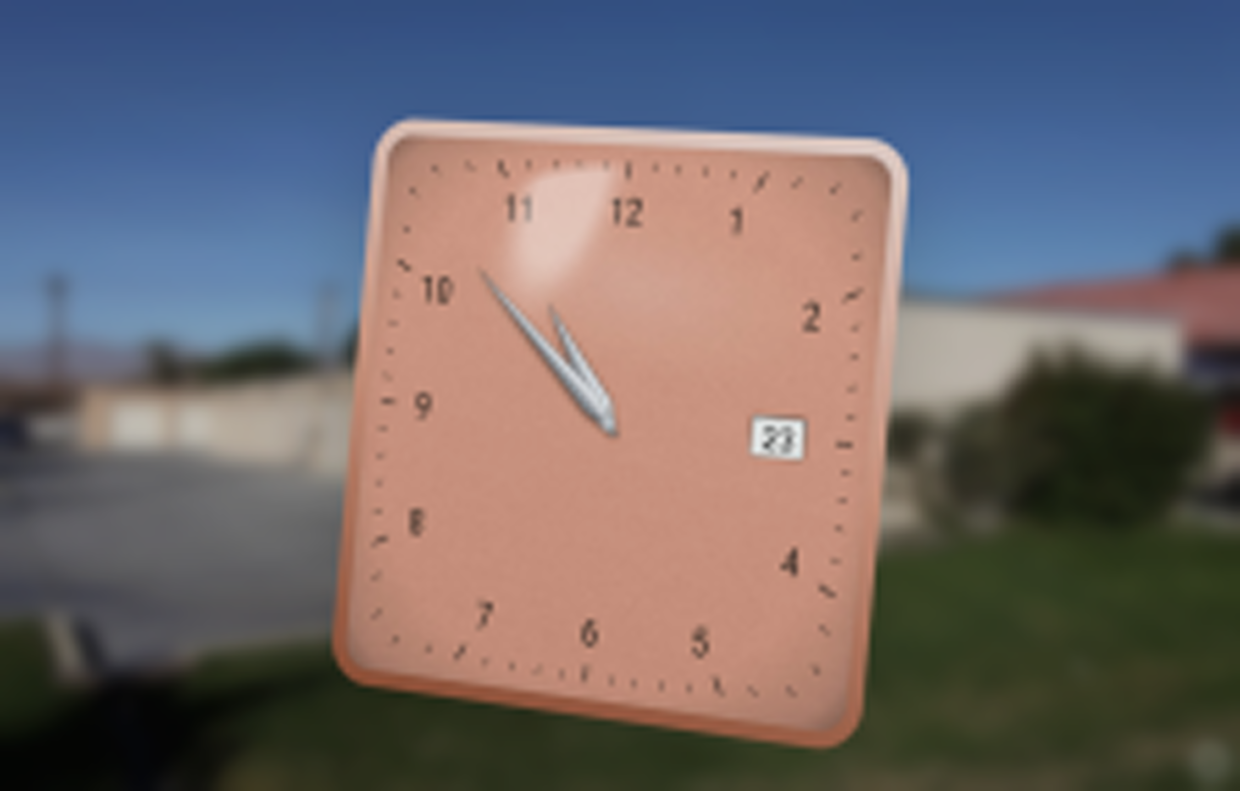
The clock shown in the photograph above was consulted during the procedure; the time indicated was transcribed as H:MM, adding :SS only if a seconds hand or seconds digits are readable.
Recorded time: 10:52
